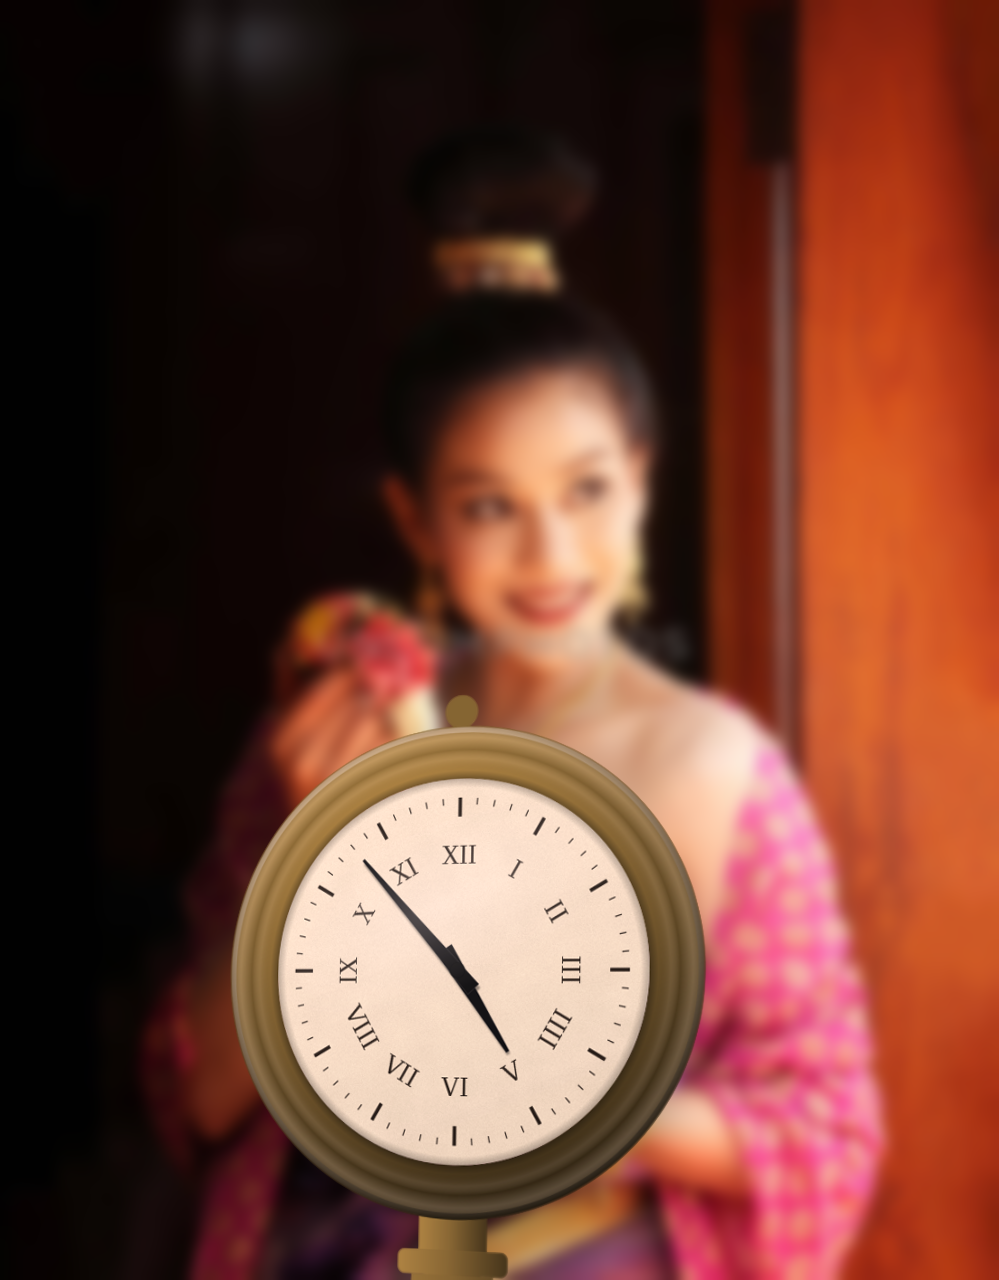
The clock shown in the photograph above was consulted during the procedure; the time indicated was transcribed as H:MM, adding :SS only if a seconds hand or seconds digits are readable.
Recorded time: 4:53
